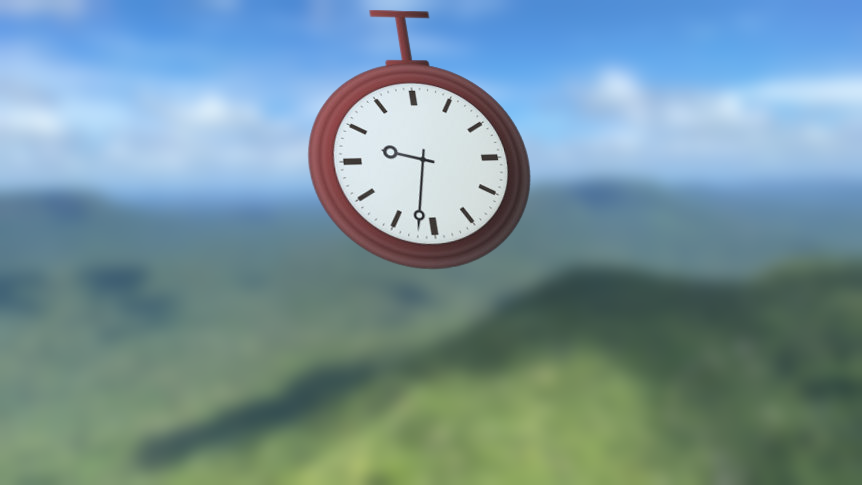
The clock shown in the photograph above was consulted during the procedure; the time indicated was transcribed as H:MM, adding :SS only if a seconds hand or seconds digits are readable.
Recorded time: 9:32
